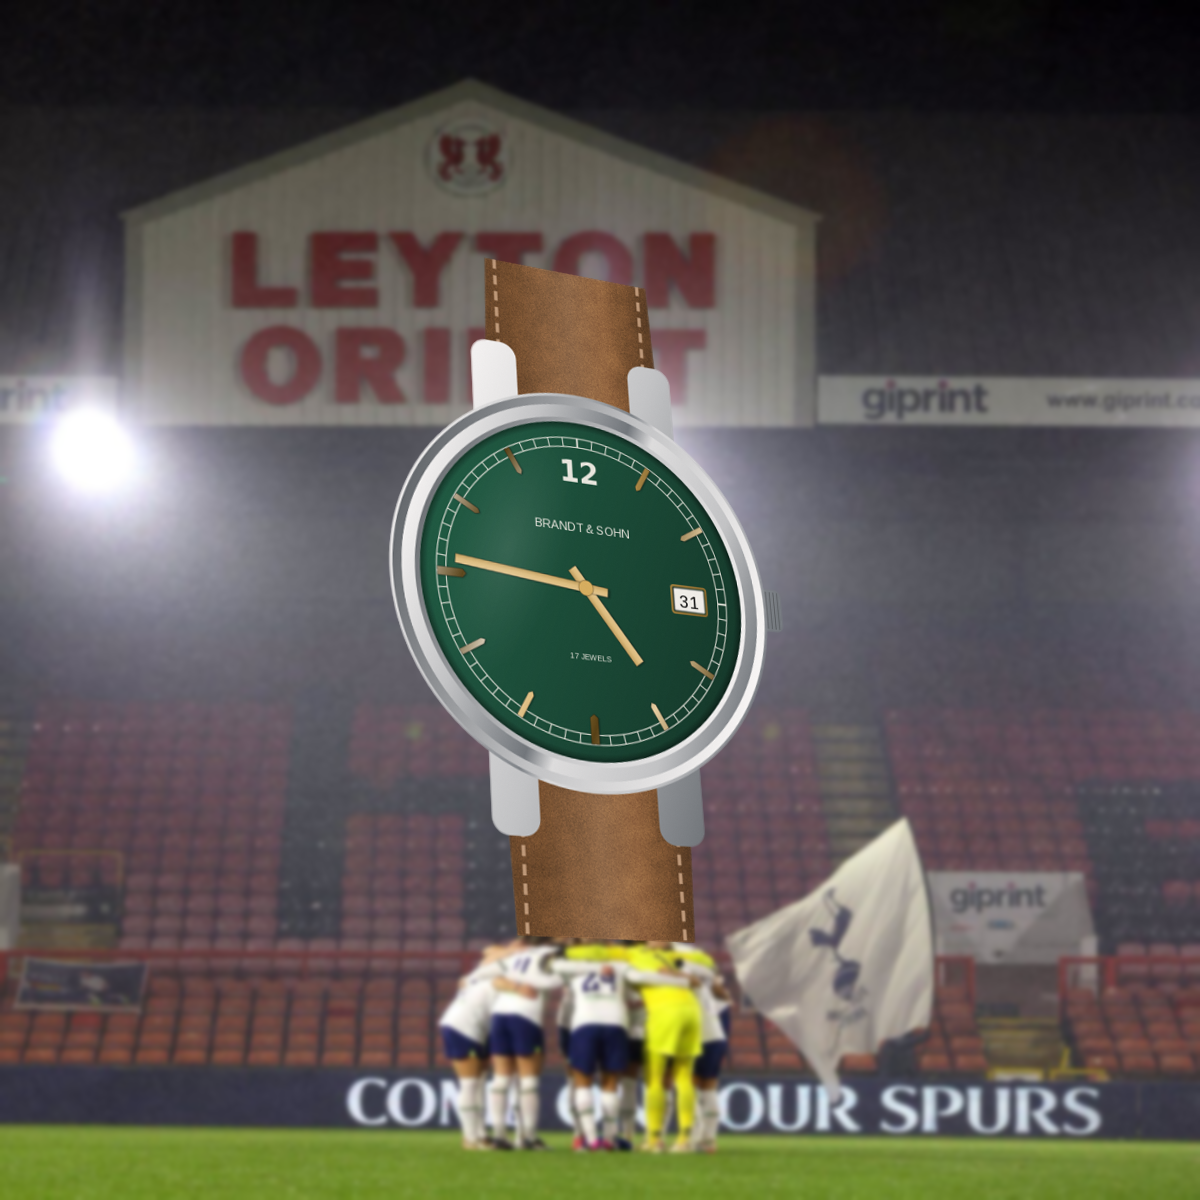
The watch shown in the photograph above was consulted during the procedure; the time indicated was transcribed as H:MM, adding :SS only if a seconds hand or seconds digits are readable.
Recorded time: 4:46
